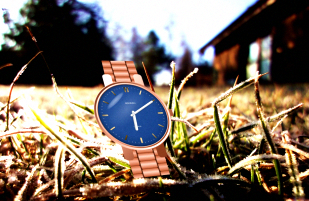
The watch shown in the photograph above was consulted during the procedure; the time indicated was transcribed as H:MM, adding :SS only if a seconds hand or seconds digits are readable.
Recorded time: 6:10
